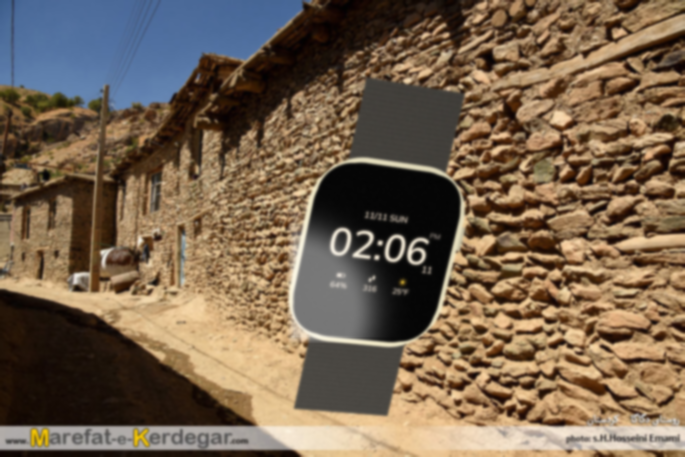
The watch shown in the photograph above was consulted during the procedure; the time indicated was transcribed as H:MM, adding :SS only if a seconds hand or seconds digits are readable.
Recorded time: 2:06
